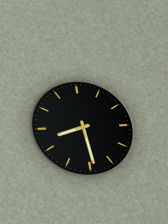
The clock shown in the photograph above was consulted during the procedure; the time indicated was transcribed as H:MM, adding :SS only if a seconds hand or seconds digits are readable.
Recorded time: 8:29
